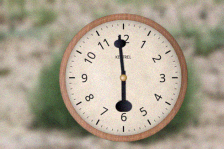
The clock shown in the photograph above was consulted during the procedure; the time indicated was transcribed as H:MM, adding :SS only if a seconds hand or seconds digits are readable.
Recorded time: 5:59
